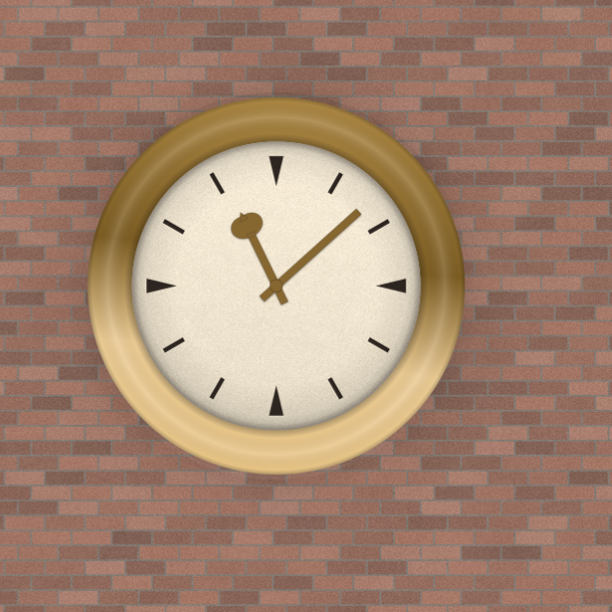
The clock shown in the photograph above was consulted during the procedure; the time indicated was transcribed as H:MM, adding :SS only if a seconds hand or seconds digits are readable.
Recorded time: 11:08
